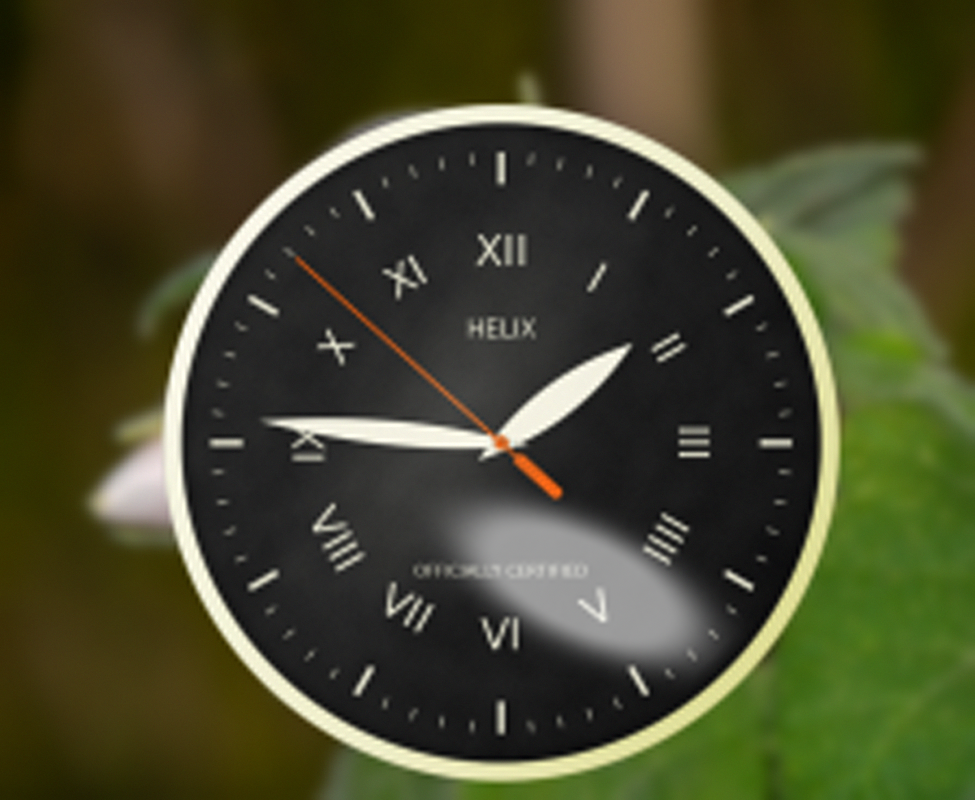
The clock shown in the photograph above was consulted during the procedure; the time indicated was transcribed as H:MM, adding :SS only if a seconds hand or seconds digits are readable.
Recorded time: 1:45:52
